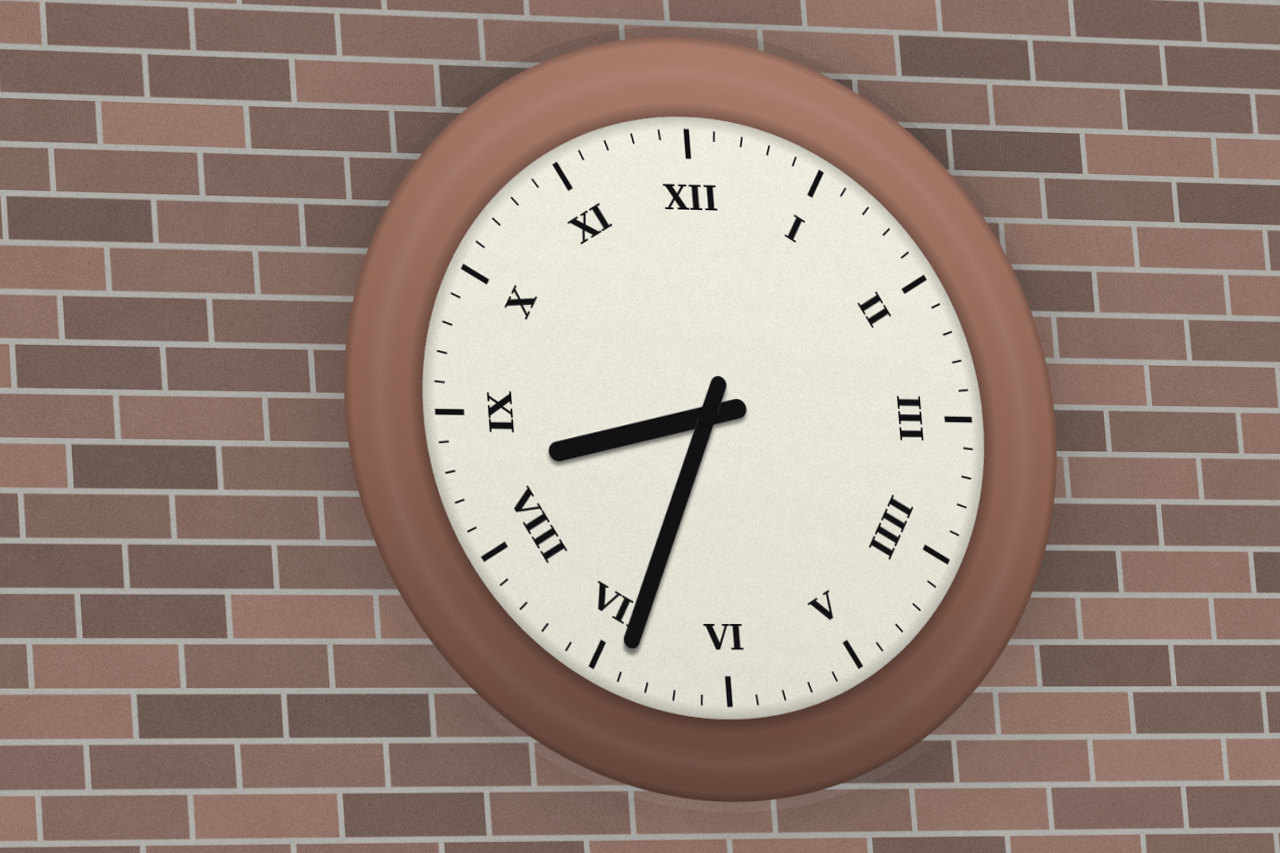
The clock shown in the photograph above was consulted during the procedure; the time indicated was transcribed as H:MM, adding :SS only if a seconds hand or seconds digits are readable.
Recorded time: 8:34
